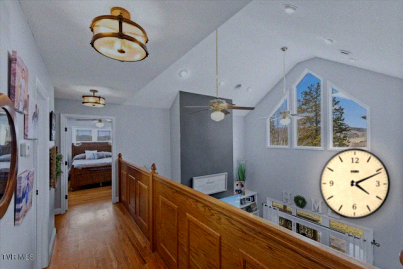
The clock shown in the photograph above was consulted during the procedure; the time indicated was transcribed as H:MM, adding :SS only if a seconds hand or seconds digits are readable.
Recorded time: 4:11
